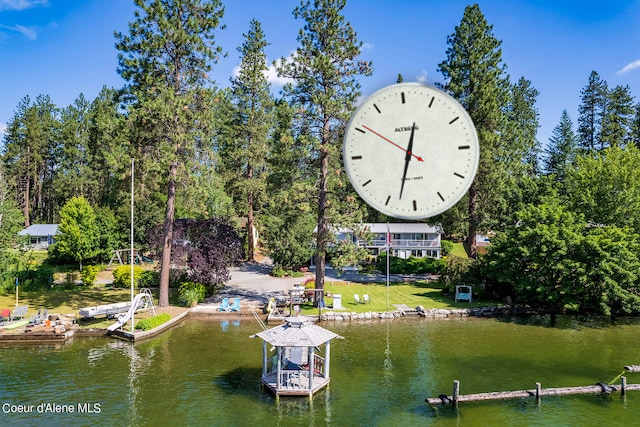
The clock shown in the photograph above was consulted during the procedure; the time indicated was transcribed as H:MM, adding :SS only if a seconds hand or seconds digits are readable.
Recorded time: 12:32:51
